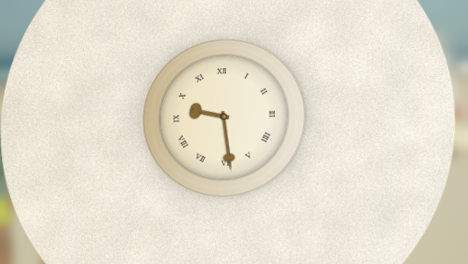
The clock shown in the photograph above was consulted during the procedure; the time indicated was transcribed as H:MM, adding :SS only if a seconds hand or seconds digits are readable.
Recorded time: 9:29
